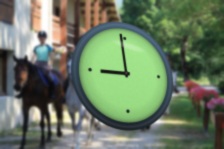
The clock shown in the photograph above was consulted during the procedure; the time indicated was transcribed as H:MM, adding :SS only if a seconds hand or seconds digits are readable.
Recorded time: 8:59
